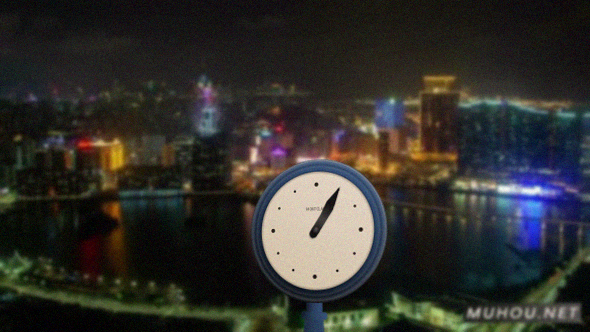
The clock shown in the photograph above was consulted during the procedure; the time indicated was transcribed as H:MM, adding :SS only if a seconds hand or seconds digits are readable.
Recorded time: 1:05
